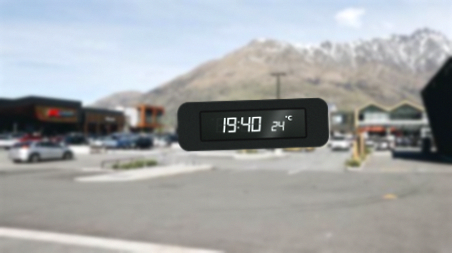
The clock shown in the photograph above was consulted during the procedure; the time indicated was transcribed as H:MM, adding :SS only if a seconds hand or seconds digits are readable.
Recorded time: 19:40
